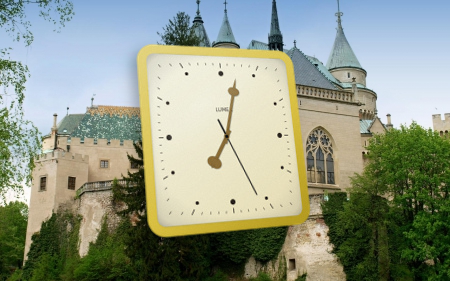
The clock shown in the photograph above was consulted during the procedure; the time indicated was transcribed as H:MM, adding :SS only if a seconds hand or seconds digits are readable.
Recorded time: 7:02:26
